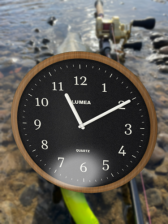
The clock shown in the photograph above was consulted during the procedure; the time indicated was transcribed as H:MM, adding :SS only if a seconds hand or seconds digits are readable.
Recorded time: 11:10
